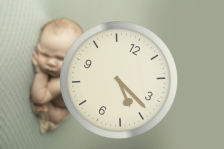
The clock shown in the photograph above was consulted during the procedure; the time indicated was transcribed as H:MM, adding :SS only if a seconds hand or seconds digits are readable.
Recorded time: 4:18
